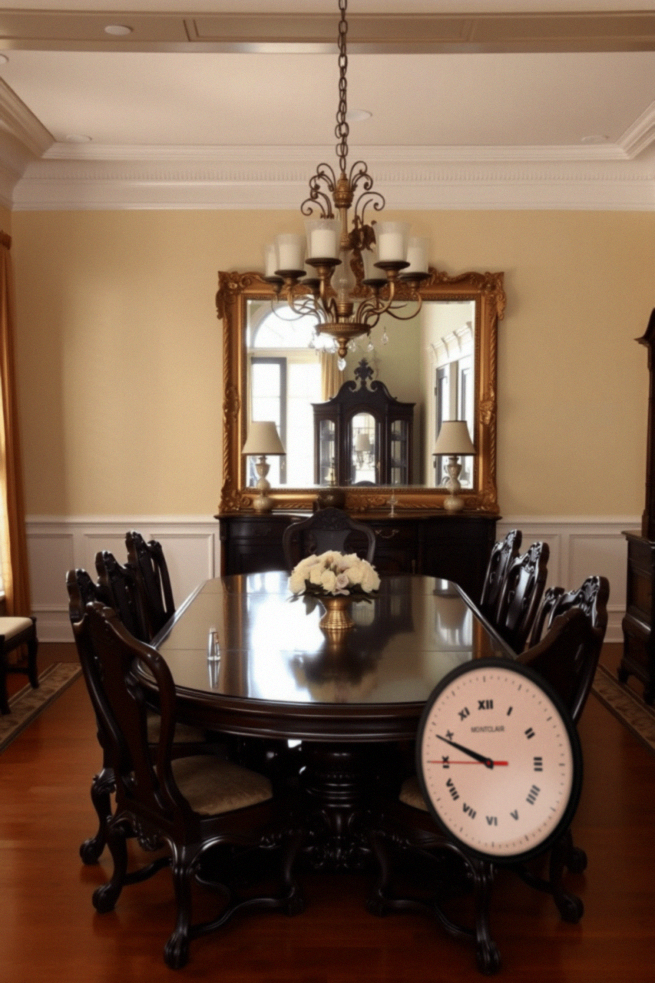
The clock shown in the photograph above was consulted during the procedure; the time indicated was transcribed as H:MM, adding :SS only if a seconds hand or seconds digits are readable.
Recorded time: 9:48:45
